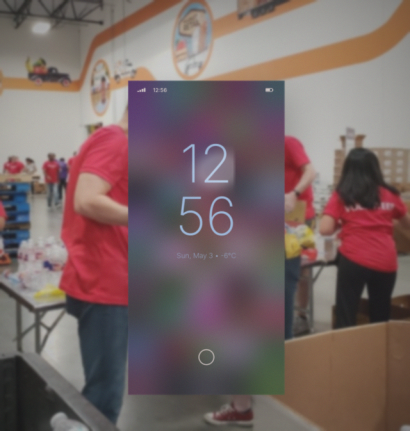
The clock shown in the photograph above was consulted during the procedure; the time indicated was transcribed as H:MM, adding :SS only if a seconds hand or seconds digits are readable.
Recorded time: 12:56
